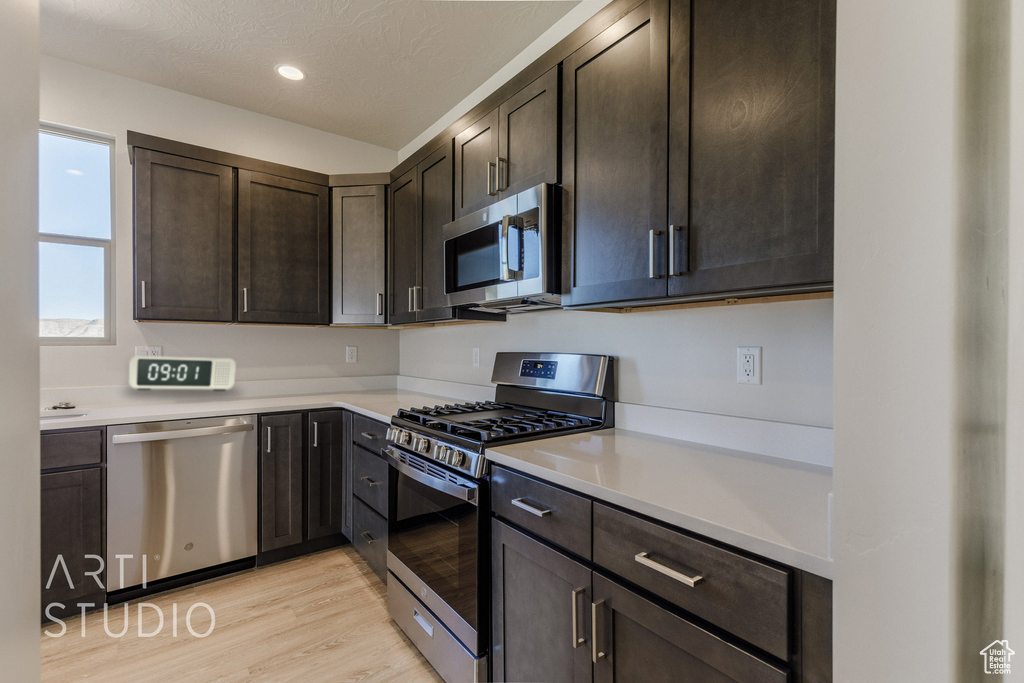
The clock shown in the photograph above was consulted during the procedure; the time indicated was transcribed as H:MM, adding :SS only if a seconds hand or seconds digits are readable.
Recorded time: 9:01
